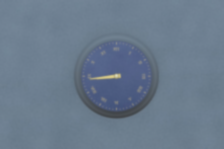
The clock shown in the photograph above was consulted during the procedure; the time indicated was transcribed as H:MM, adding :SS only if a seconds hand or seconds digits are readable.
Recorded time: 8:44
